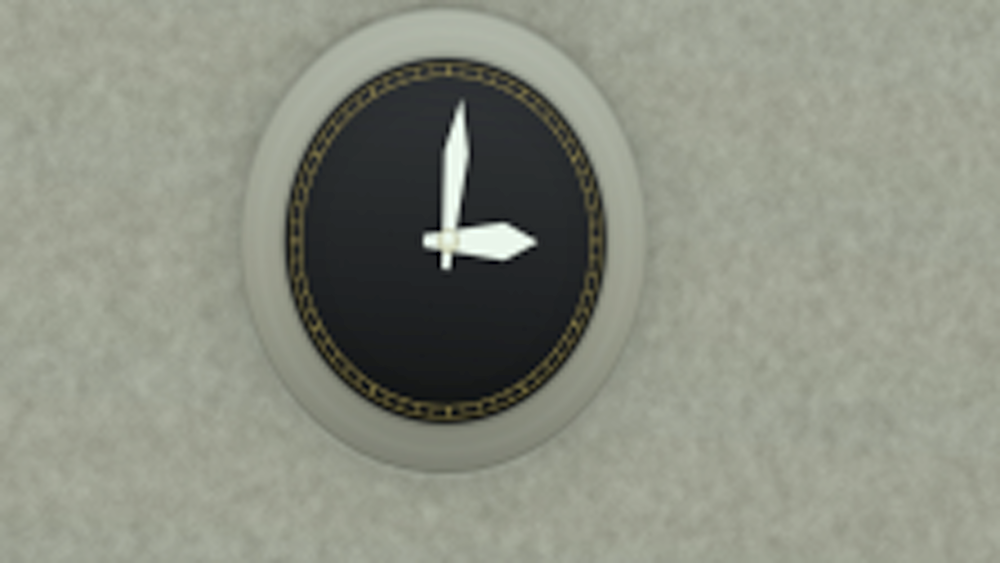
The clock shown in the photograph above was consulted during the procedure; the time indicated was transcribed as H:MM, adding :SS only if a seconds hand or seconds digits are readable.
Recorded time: 3:01
